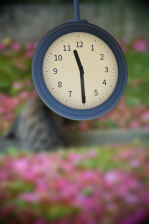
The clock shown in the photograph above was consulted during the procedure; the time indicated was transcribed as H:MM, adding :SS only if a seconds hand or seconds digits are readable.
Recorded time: 11:30
